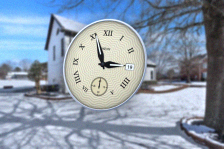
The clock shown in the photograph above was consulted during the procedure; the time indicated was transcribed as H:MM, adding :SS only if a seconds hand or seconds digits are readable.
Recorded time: 2:56
